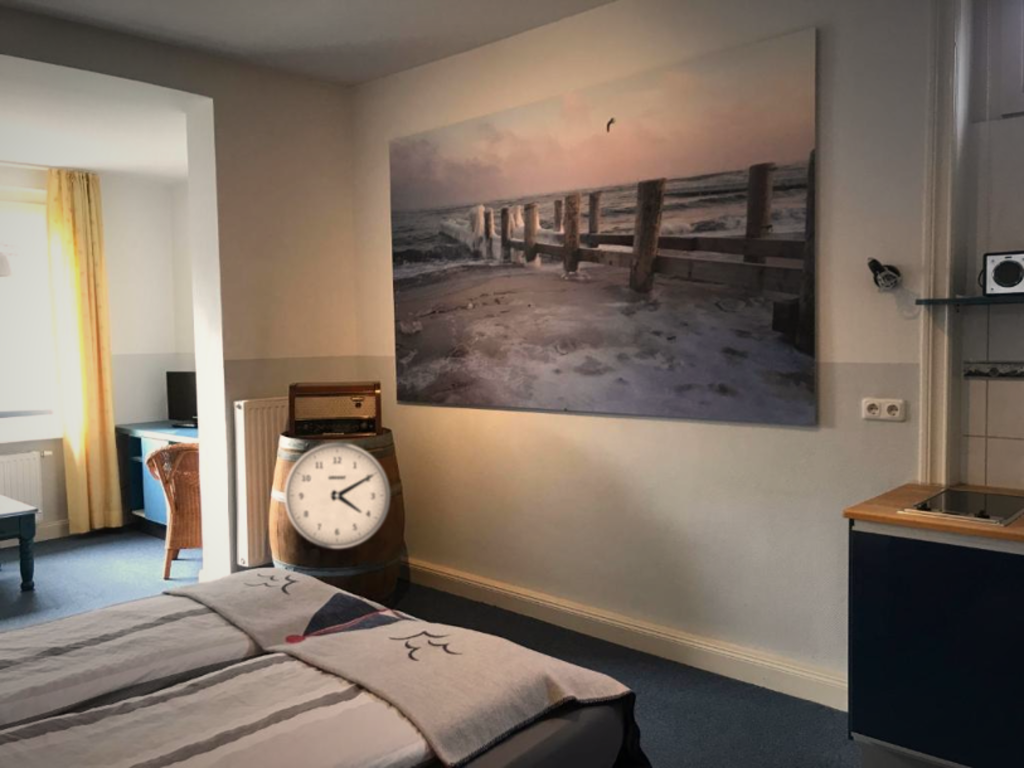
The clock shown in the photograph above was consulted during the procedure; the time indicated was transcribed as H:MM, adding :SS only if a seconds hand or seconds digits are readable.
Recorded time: 4:10
